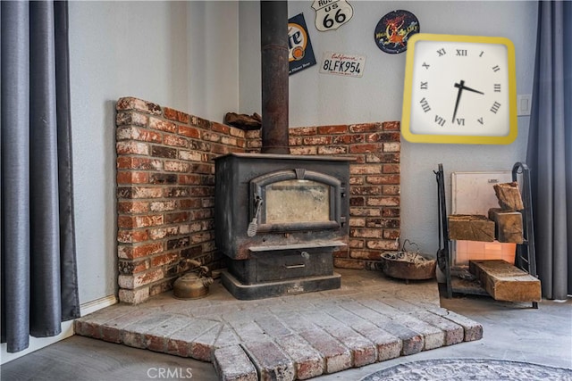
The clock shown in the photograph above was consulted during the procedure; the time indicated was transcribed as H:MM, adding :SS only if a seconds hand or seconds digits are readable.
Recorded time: 3:32
